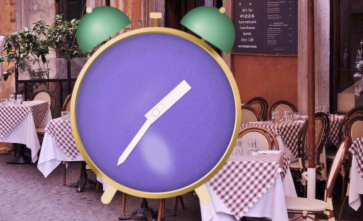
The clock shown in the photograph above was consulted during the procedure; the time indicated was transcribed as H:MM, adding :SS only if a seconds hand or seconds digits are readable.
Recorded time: 1:36
